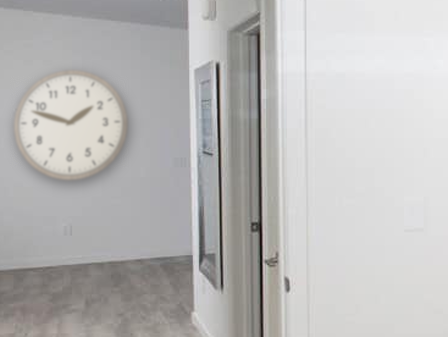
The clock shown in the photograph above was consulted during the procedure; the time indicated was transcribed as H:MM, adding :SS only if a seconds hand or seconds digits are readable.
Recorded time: 1:48
